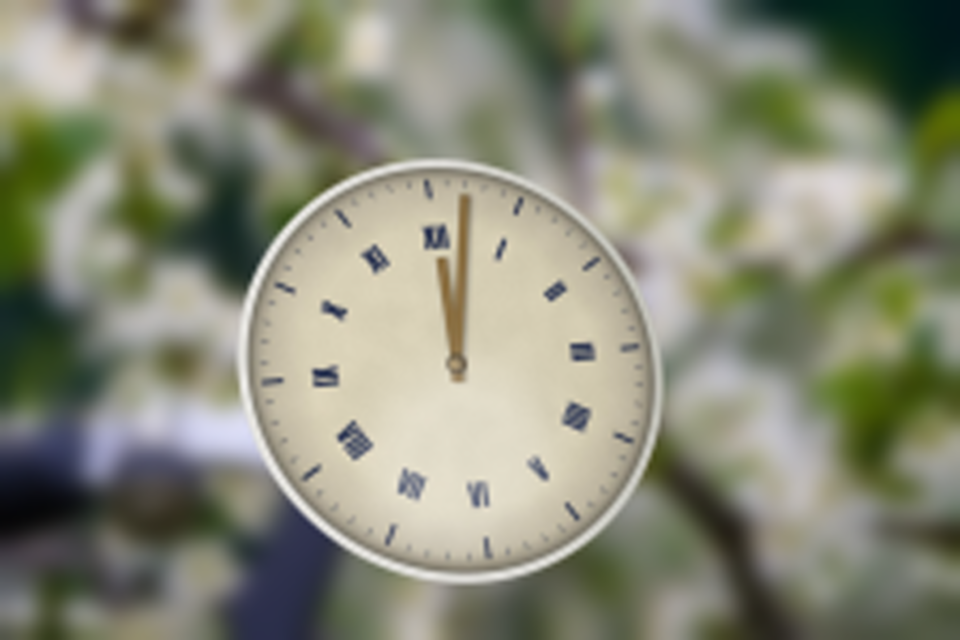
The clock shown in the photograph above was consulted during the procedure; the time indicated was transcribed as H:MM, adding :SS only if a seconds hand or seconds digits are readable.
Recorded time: 12:02
